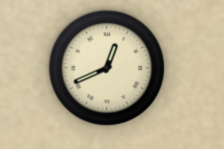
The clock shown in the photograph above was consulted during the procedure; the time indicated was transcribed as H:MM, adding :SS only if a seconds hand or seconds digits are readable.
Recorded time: 12:41
